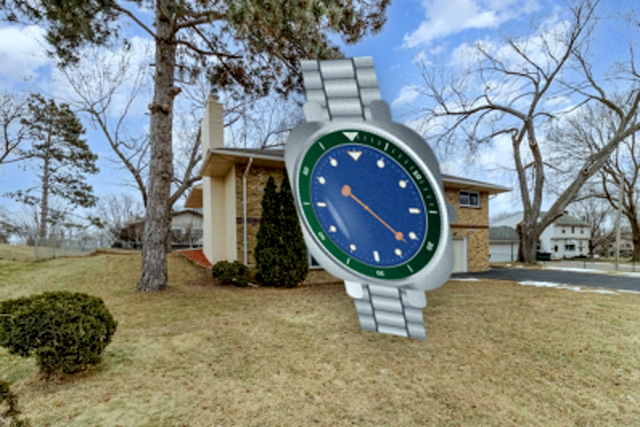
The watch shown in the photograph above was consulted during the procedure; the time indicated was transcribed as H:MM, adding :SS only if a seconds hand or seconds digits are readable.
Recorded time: 10:22
